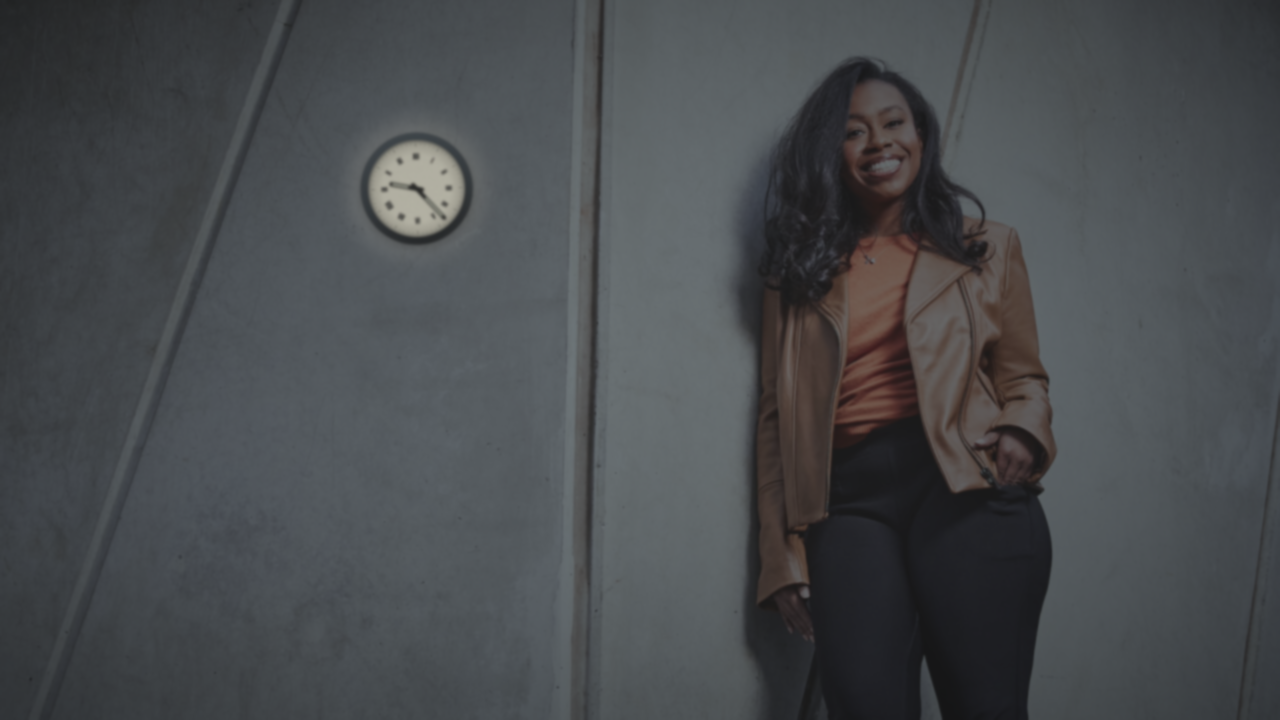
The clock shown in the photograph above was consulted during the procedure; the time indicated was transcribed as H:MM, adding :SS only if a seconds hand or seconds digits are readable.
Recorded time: 9:23
